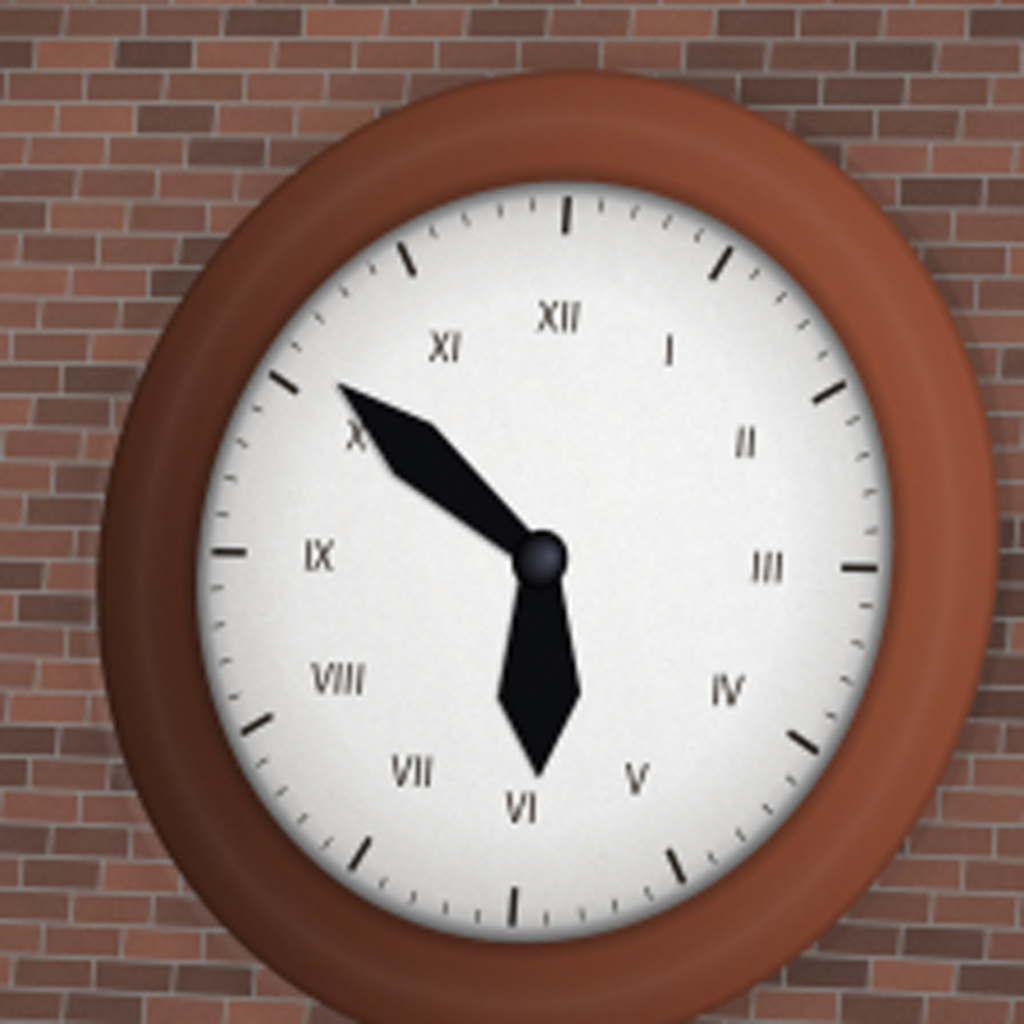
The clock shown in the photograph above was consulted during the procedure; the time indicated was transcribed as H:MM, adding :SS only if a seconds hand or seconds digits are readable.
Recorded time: 5:51
